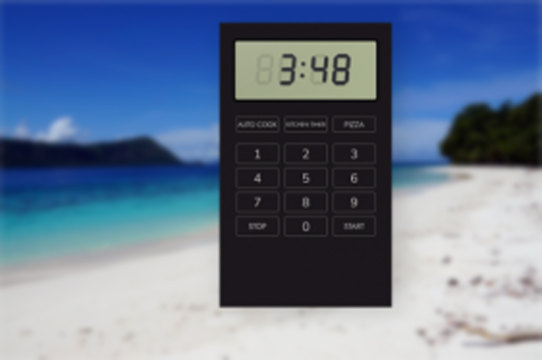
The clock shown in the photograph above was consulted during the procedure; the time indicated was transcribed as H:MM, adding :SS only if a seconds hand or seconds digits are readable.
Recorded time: 3:48
